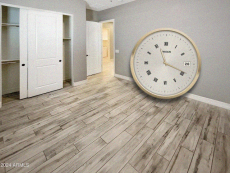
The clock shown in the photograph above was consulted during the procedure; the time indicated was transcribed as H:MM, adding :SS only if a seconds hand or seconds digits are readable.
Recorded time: 11:19
